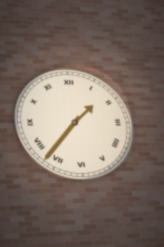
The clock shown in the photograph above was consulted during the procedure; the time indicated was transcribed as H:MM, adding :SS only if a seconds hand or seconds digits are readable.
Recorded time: 1:37
